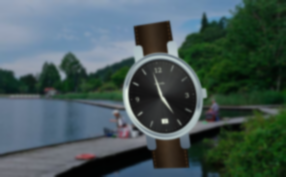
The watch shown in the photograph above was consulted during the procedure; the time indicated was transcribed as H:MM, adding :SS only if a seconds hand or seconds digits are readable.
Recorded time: 4:58
